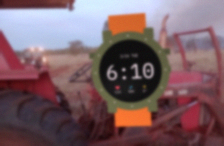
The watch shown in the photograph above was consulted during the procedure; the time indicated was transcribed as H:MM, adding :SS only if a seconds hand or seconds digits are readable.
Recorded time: 6:10
